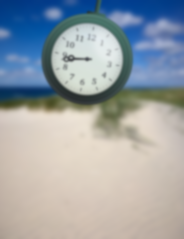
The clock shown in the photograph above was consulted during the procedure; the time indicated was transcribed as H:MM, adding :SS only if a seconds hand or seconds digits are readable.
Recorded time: 8:43
